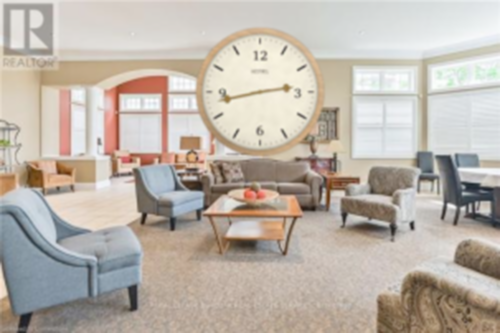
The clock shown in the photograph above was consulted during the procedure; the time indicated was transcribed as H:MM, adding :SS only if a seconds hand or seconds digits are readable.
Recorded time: 2:43
